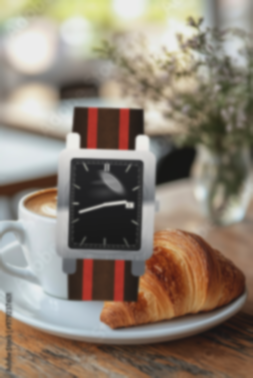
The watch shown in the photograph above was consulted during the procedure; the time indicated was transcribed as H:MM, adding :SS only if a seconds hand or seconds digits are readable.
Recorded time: 2:42
